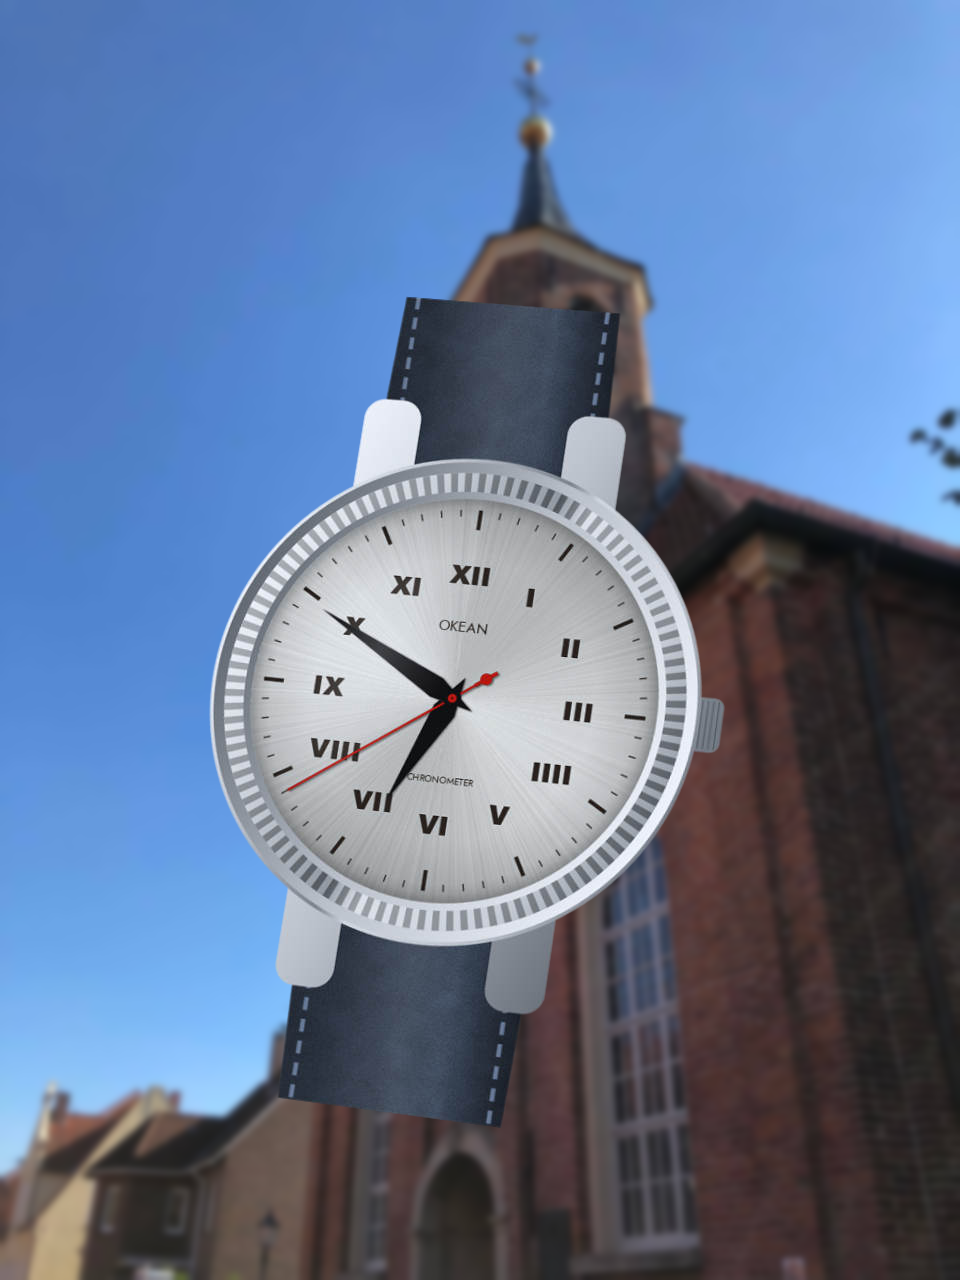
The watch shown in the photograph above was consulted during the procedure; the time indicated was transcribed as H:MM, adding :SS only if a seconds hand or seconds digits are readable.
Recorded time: 6:49:39
